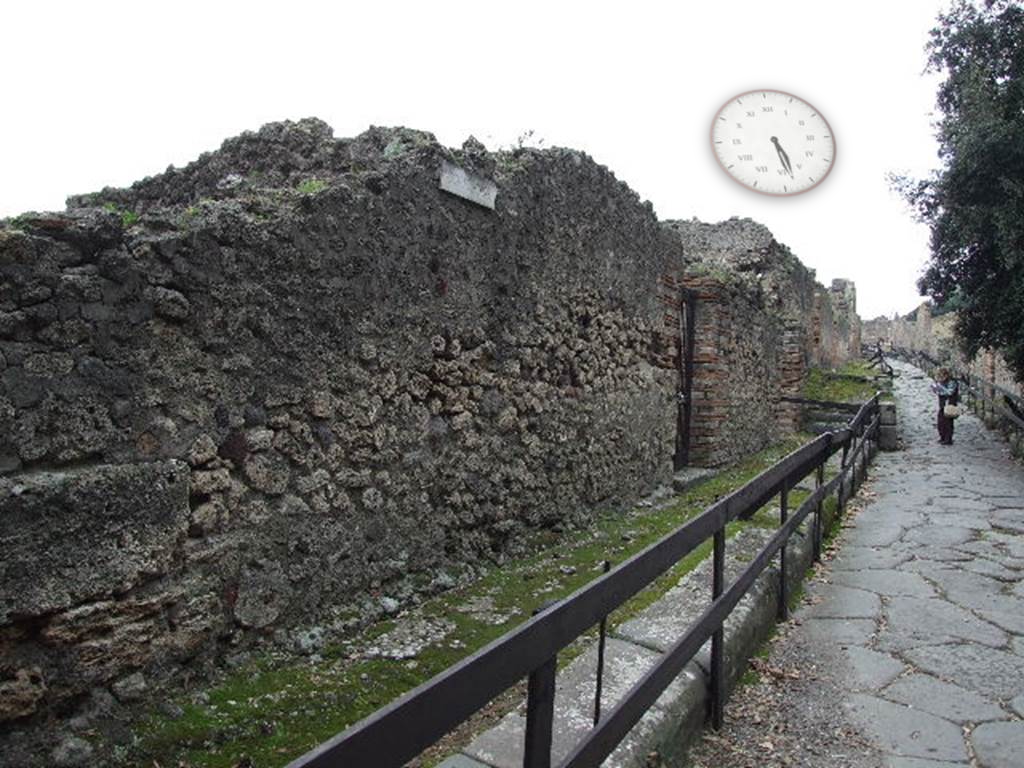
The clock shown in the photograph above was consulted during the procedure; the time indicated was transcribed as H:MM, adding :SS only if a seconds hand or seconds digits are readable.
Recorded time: 5:28
